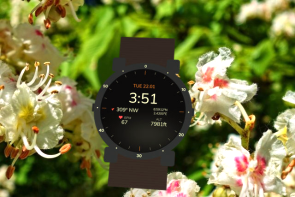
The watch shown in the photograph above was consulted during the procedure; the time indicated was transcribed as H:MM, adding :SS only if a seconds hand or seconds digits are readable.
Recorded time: 3:51
